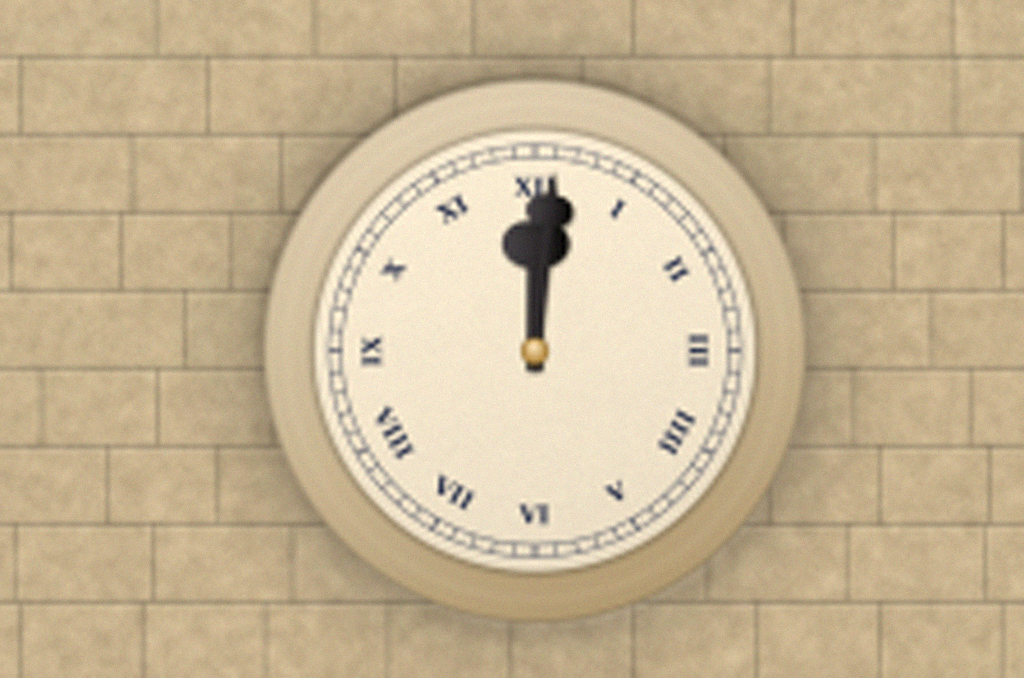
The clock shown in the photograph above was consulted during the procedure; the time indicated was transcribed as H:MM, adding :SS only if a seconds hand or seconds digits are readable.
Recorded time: 12:01
